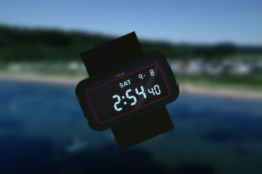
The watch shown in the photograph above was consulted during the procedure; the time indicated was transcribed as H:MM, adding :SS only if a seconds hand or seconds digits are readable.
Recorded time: 2:54:40
